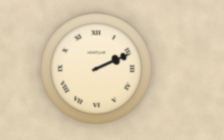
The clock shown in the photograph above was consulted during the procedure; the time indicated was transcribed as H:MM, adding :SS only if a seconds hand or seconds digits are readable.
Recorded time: 2:11
